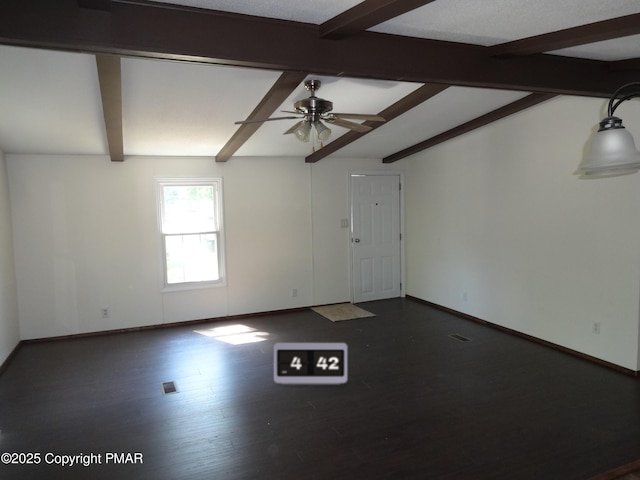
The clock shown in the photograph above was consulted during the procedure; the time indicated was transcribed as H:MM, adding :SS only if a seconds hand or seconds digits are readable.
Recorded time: 4:42
